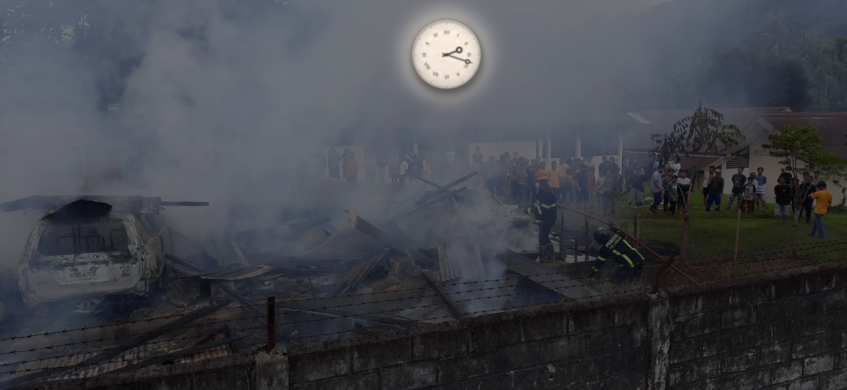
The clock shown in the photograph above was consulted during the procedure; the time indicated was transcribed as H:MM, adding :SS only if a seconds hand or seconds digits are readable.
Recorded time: 2:18
